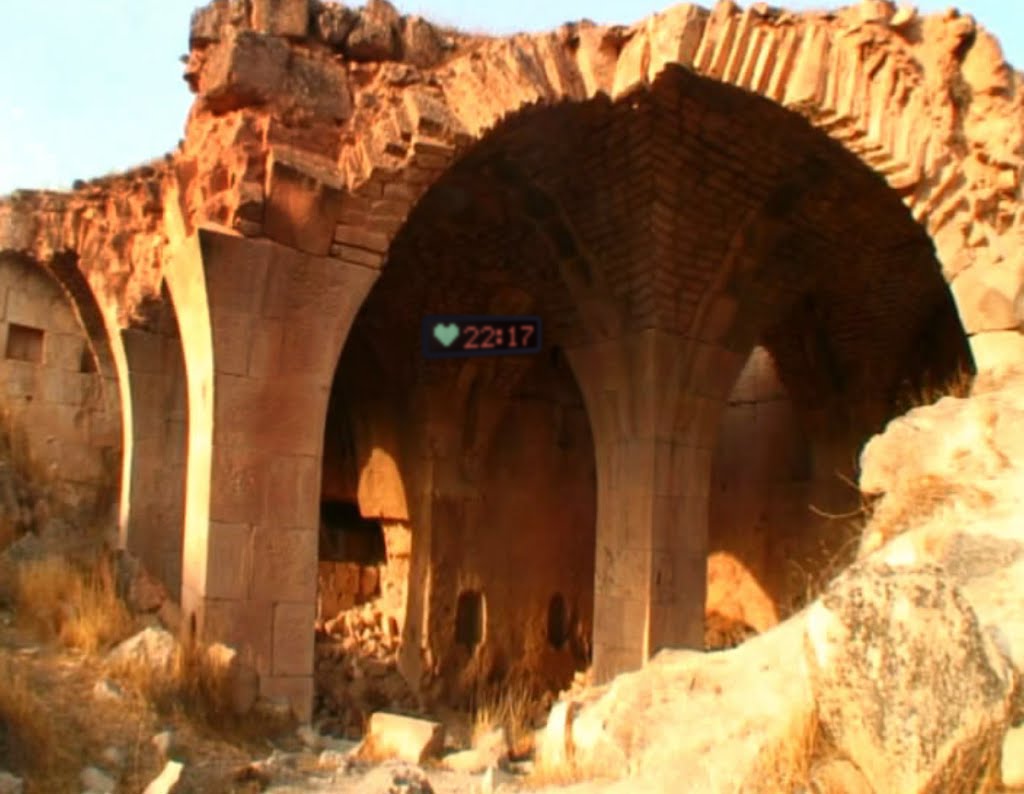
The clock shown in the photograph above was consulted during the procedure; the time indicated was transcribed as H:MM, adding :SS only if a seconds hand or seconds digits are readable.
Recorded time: 22:17
